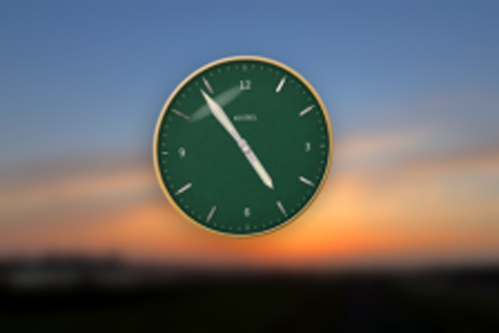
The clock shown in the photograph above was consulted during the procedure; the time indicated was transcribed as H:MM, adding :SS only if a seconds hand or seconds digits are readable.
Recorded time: 4:54
